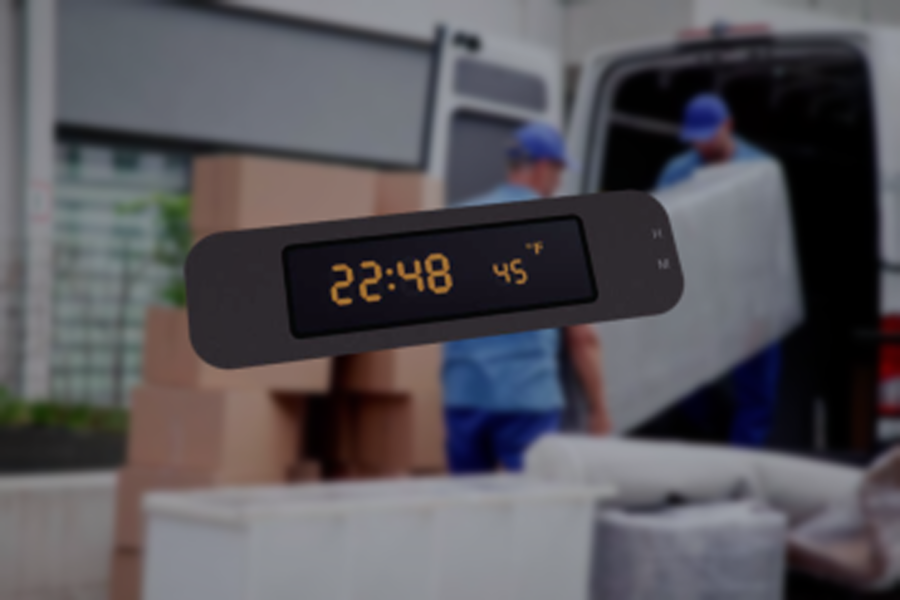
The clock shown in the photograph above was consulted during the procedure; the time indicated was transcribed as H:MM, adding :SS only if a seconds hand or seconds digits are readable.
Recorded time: 22:48
